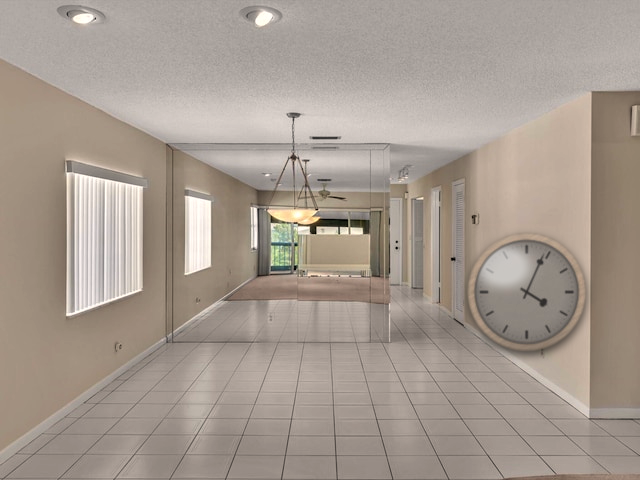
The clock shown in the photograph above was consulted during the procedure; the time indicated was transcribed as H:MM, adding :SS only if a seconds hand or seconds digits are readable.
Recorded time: 4:04
